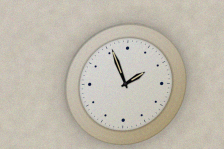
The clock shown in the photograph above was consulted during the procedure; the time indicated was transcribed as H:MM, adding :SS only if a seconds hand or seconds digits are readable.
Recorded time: 1:56
